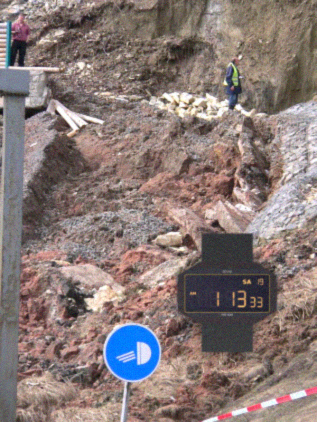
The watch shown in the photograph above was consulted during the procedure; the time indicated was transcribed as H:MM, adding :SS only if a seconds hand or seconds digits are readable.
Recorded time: 1:13:33
